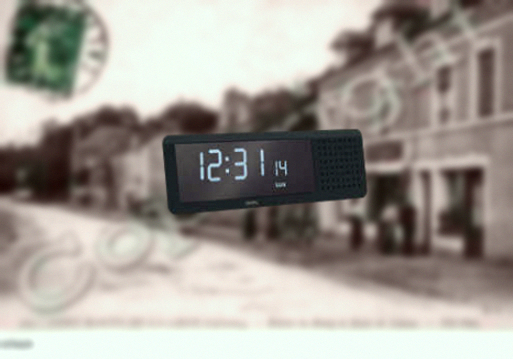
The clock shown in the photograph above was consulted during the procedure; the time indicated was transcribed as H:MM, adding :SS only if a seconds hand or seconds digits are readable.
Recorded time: 12:31:14
